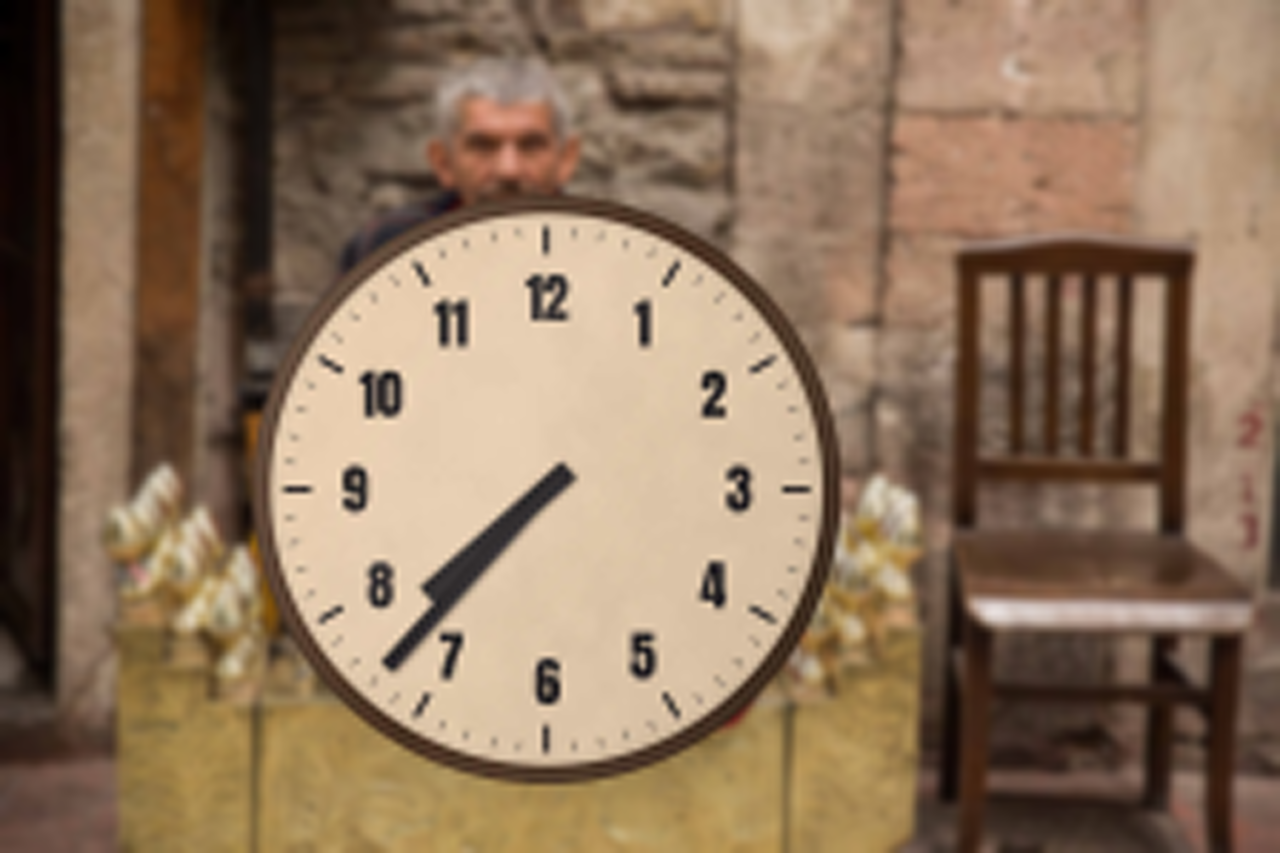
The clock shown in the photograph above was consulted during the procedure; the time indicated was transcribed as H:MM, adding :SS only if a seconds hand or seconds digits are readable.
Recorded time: 7:37
